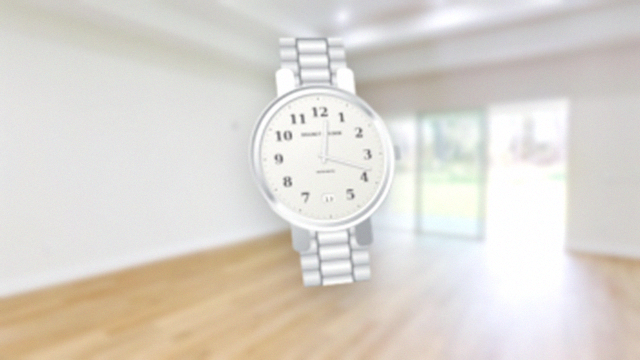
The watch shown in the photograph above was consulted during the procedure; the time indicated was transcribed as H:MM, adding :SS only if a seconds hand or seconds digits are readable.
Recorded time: 12:18
